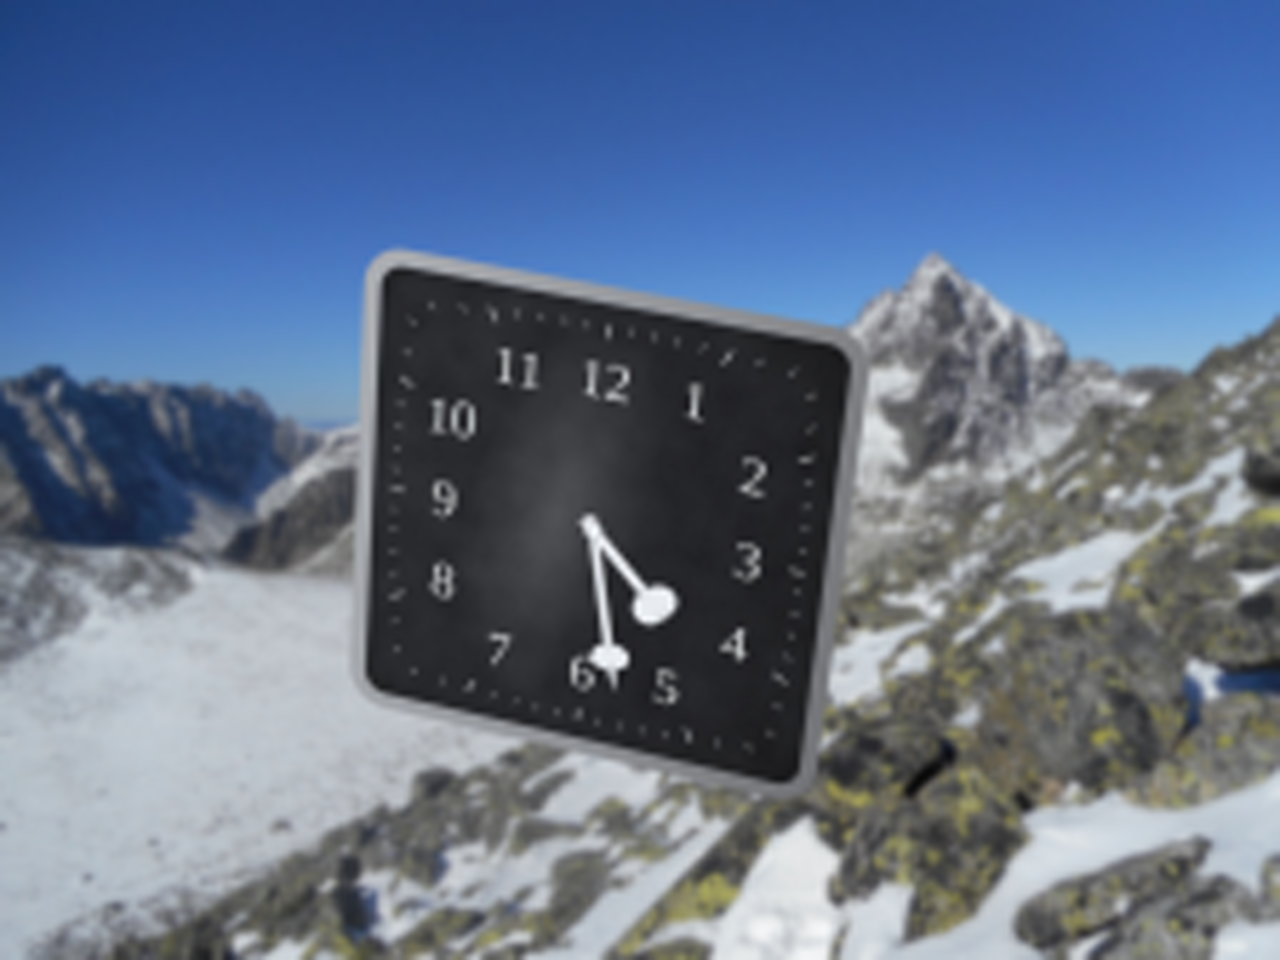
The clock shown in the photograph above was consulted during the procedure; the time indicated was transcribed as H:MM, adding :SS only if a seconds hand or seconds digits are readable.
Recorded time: 4:28
